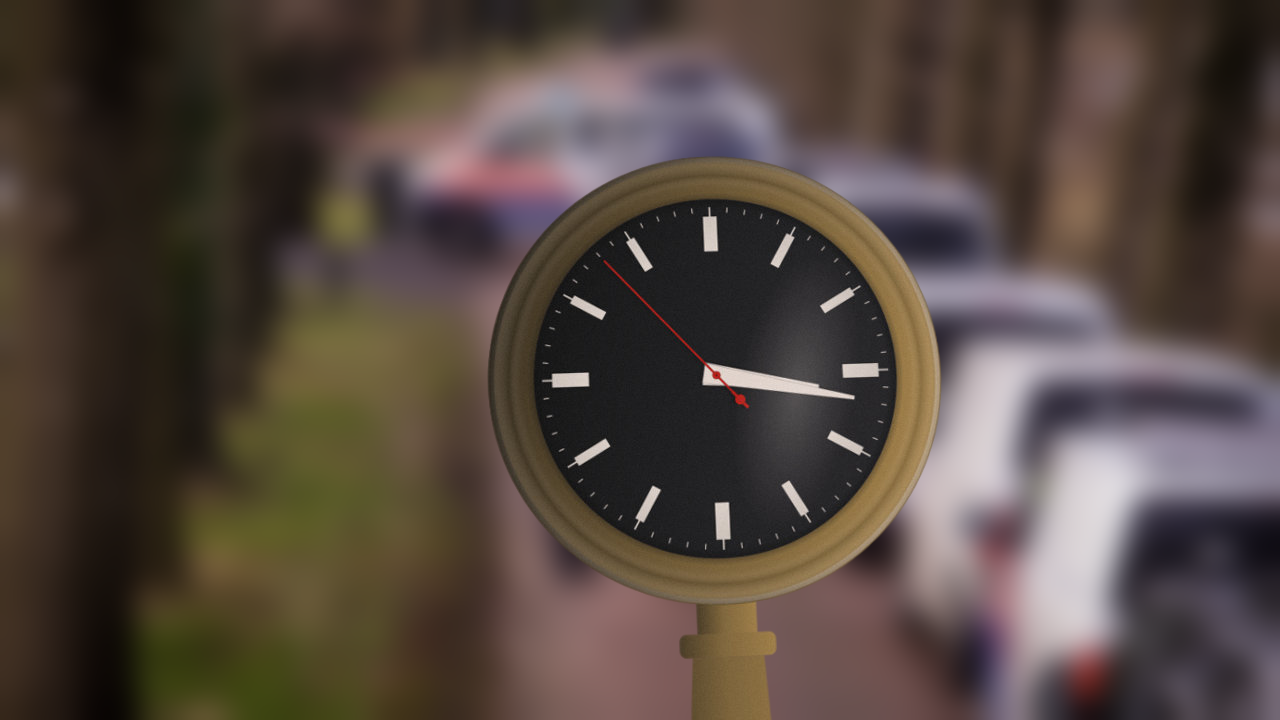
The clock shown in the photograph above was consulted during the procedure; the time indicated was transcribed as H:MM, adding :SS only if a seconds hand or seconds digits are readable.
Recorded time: 3:16:53
